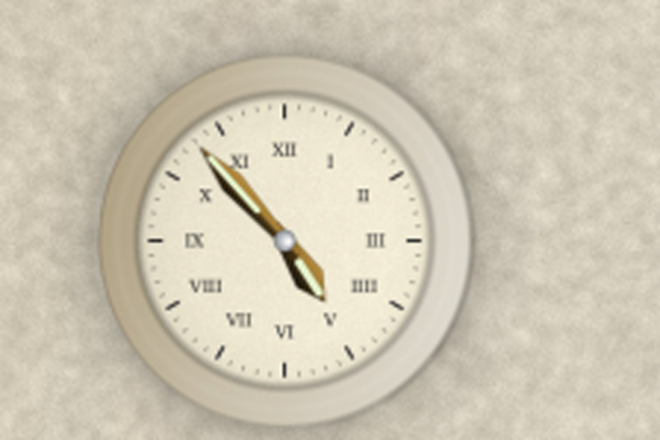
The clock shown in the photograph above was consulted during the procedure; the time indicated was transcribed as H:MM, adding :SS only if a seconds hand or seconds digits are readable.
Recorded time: 4:53
